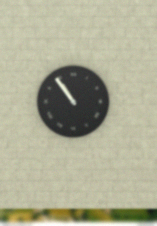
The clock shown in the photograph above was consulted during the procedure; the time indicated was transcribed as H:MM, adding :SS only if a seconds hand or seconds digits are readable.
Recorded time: 10:54
